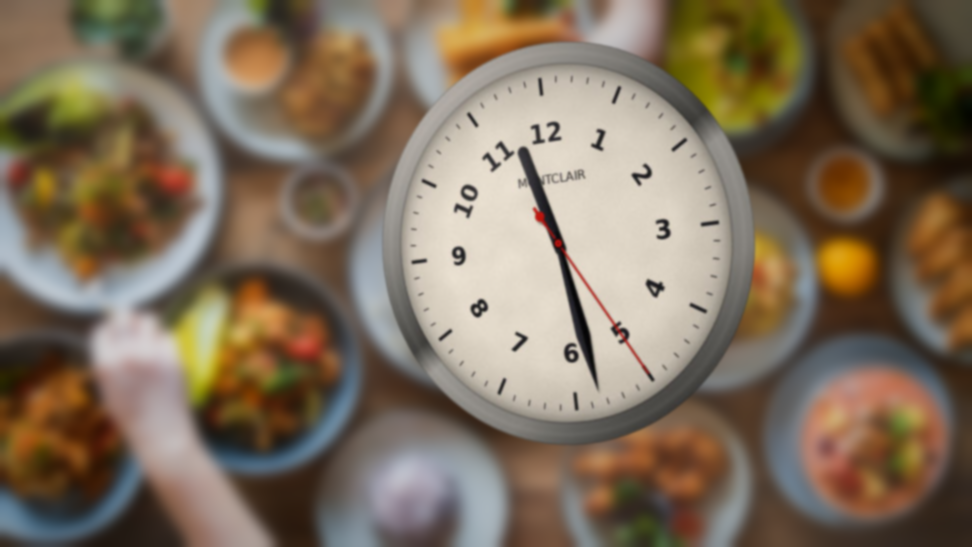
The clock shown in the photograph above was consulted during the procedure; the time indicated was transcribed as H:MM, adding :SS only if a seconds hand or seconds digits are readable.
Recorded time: 11:28:25
